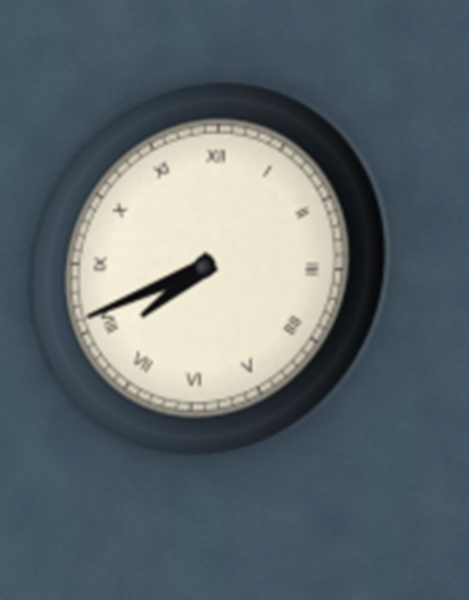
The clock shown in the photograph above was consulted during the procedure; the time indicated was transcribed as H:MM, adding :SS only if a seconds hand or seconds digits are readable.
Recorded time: 7:41
